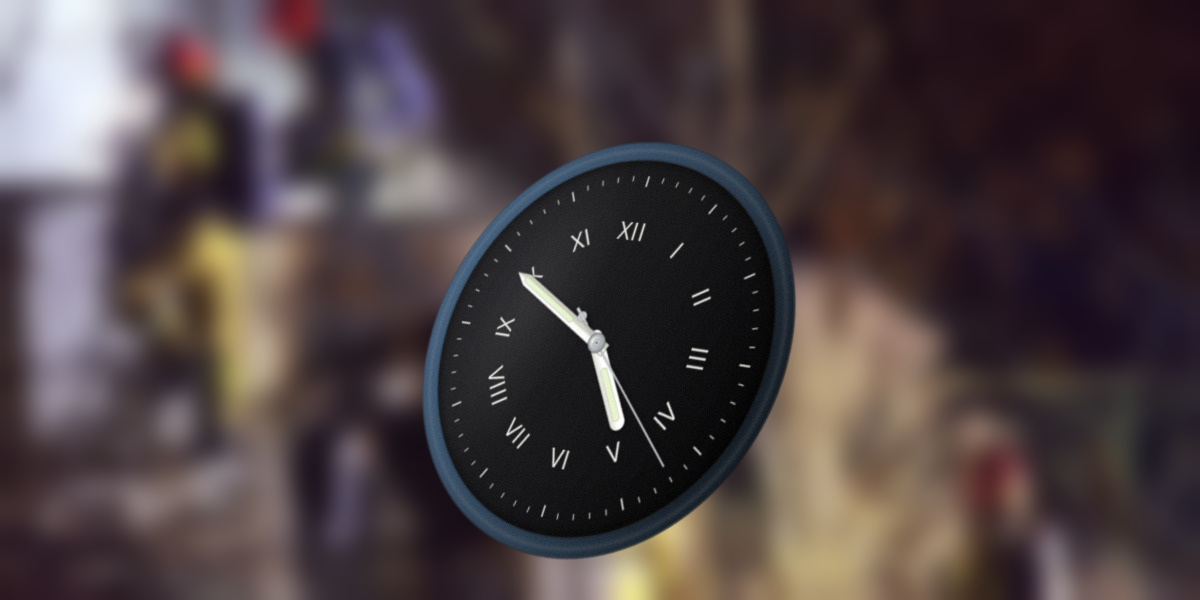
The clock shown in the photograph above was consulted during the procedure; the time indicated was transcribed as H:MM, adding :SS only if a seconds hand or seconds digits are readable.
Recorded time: 4:49:22
